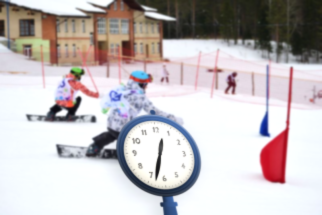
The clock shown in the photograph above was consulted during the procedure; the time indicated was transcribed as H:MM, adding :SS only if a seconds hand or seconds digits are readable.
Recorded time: 12:33
